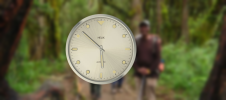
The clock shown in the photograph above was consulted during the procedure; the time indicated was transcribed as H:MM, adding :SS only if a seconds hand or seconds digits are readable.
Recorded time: 5:52
